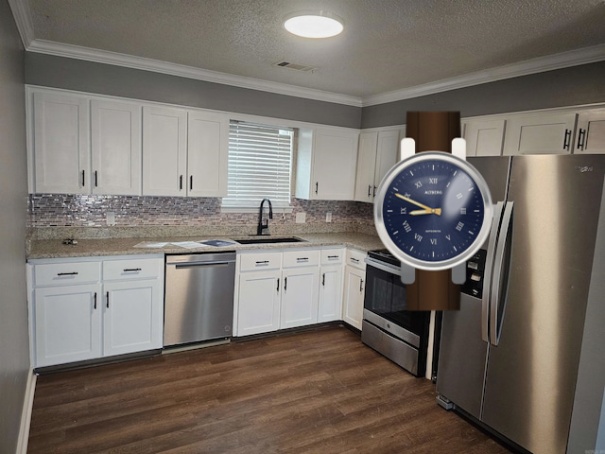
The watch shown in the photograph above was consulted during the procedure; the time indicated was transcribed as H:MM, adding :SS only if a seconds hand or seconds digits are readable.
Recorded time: 8:49
